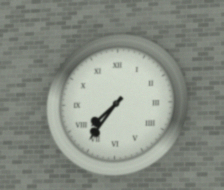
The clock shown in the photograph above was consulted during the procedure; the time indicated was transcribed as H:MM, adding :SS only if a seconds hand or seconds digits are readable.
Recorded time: 7:36
